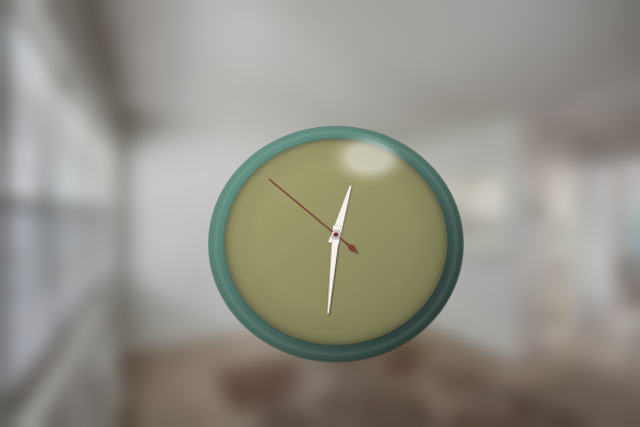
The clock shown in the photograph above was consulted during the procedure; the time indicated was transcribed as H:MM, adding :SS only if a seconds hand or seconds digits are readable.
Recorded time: 12:30:52
